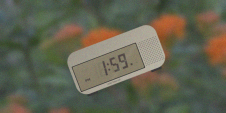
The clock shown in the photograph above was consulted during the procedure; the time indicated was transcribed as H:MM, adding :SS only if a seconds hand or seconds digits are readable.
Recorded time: 1:59
